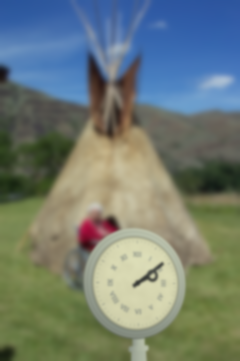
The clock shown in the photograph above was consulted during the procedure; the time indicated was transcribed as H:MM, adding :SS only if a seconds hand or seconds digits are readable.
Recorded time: 2:09
